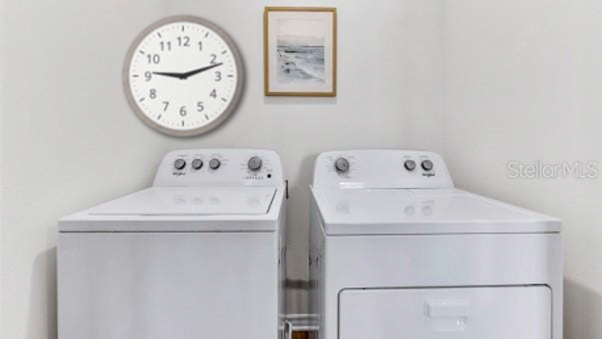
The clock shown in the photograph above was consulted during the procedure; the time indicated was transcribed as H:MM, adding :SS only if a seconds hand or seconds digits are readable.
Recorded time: 9:12
